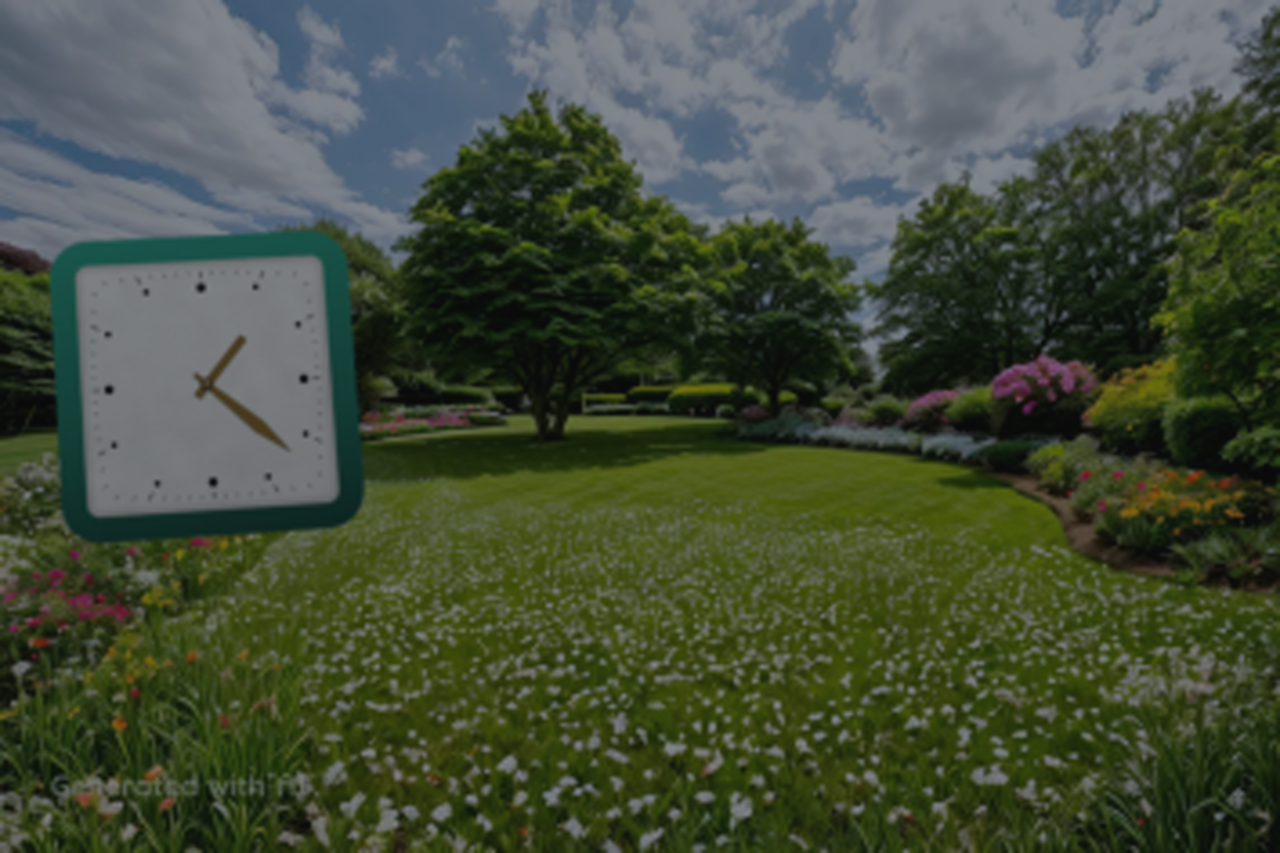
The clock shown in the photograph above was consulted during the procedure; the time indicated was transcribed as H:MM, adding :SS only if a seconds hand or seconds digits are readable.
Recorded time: 1:22
